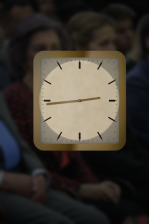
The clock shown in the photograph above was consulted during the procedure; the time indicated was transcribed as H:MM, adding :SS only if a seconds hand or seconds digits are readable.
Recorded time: 2:44
